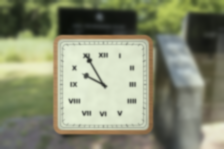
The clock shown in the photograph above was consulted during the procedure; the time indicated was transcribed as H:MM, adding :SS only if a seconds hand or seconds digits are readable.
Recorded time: 9:55
